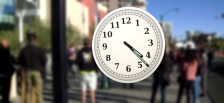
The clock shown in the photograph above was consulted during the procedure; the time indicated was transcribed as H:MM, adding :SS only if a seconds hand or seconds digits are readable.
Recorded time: 4:23
